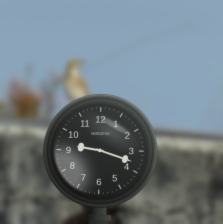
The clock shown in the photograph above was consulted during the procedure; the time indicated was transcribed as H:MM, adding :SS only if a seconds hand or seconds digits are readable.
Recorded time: 9:18
